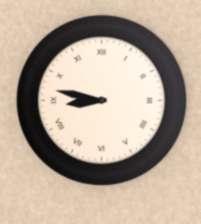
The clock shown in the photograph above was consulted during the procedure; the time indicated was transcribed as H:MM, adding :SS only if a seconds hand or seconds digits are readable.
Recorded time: 8:47
